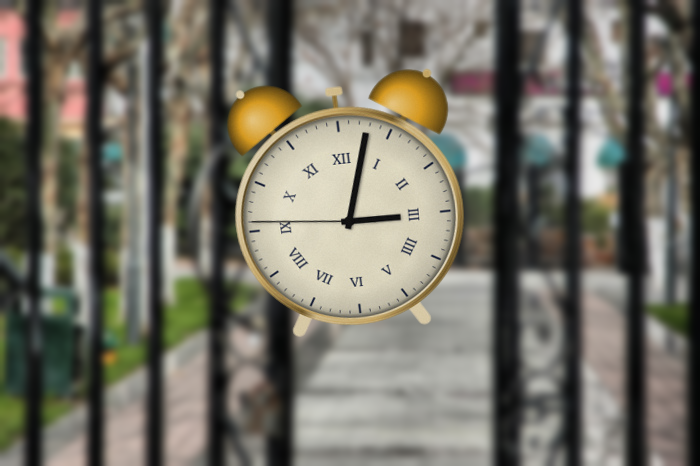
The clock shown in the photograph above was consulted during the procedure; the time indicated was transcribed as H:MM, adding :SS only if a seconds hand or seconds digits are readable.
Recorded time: 3:02:46
